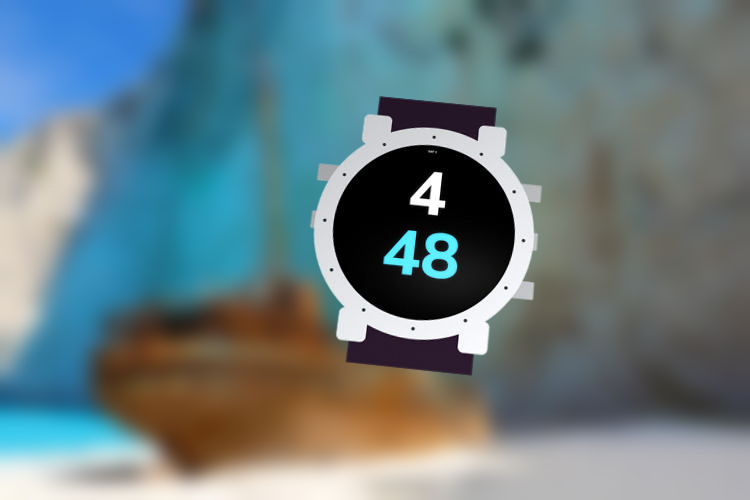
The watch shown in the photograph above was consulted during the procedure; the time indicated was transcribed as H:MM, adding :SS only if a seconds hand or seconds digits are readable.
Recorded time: 4:48
